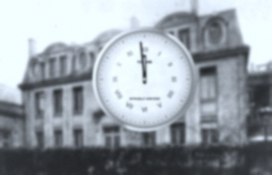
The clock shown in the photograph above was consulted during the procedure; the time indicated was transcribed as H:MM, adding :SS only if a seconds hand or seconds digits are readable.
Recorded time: 11:59
